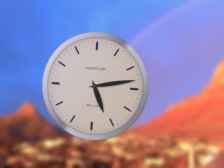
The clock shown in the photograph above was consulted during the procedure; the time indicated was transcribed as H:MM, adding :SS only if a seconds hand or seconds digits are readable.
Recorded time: 5:13
